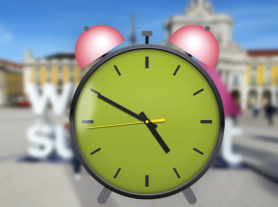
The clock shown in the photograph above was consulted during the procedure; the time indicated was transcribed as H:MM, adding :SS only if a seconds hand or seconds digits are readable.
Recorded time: 4:49:44
